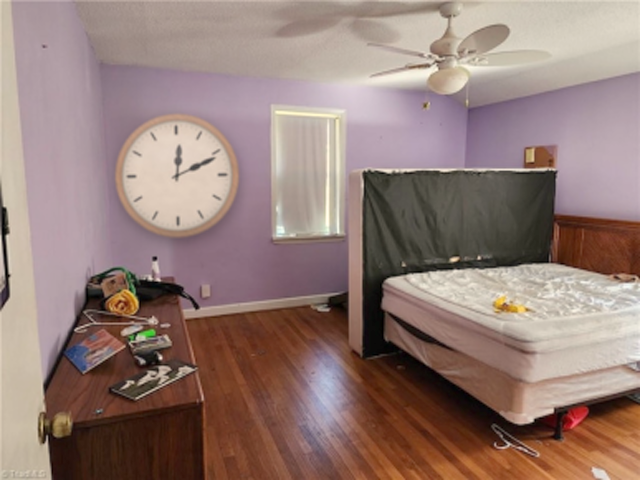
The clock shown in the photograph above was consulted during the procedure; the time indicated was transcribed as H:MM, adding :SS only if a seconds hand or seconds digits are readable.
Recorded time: 12:11
